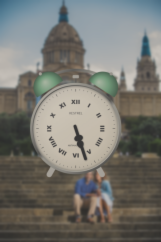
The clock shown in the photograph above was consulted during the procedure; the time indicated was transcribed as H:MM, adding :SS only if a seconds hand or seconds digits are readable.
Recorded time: 5:27
